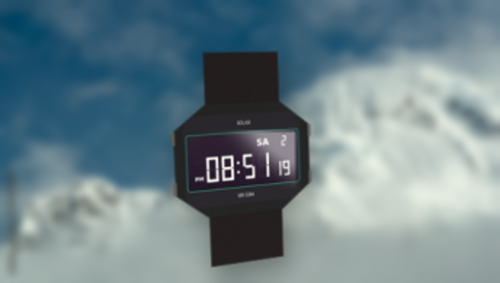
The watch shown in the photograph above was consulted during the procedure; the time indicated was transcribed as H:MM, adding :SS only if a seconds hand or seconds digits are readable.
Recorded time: 8:51:19
